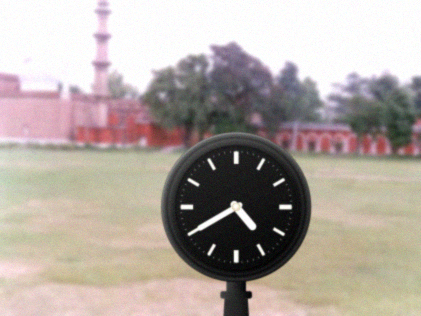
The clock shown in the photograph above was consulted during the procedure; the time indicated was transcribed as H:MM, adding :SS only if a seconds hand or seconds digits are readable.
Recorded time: 4:40
